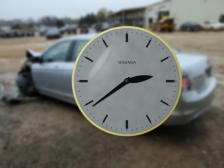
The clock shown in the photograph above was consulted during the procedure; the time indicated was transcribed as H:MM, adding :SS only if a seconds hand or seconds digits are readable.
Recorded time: 2:39
